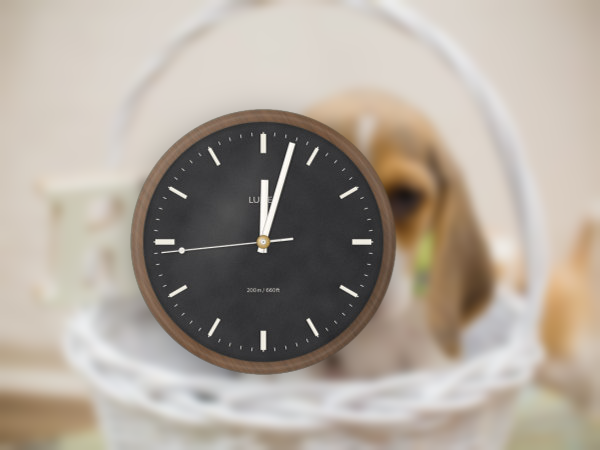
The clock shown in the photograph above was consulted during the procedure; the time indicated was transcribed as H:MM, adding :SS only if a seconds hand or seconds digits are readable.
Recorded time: 12:02:44
